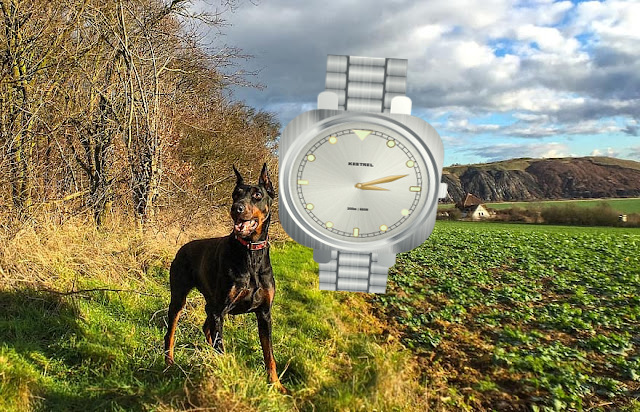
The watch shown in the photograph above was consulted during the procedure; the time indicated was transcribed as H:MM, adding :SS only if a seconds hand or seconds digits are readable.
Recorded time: 3:12
